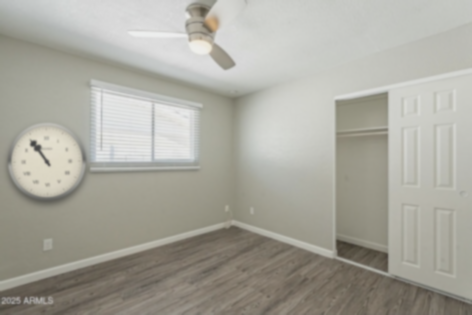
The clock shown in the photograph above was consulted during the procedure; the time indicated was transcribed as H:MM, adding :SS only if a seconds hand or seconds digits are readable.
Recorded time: 10:54
